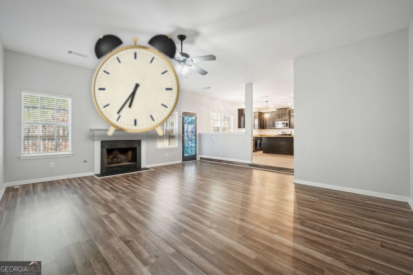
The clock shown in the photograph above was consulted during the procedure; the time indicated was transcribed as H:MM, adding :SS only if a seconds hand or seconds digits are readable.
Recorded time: 6:36
